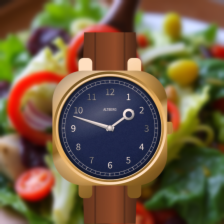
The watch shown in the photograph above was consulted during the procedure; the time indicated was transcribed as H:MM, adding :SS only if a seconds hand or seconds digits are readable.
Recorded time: 1:48
